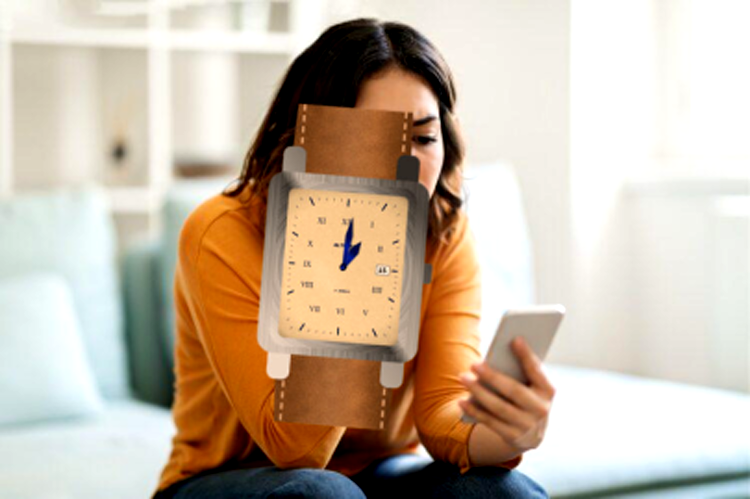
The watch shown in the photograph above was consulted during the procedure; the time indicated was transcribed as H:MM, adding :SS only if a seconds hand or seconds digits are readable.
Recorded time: 1:01
